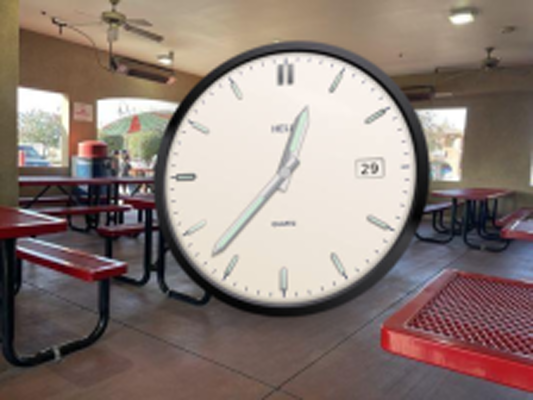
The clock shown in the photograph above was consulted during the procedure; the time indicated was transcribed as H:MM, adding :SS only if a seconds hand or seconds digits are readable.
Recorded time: 12:37
